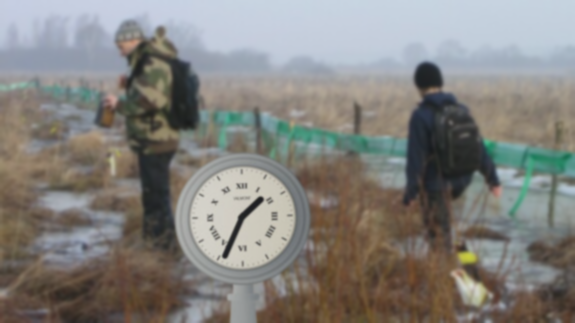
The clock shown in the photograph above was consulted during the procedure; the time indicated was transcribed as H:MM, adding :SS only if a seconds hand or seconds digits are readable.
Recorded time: 1:34
